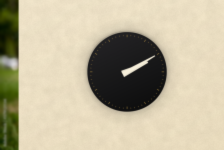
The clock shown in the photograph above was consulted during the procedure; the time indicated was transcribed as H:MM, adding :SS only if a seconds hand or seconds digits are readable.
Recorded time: 2:10
